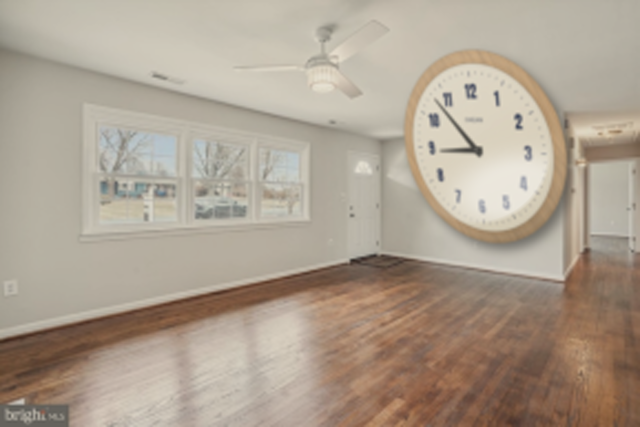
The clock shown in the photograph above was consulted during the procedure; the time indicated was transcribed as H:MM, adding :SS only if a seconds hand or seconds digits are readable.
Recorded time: 8:53
